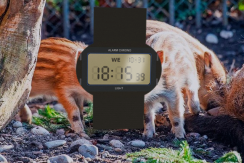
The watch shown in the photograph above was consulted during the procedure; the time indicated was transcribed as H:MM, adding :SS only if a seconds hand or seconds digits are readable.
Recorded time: 18:15:39
